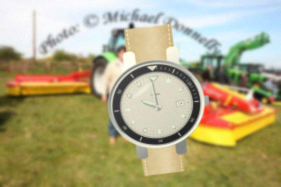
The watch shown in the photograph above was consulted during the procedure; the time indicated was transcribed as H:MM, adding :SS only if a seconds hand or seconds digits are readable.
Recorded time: 9:59
